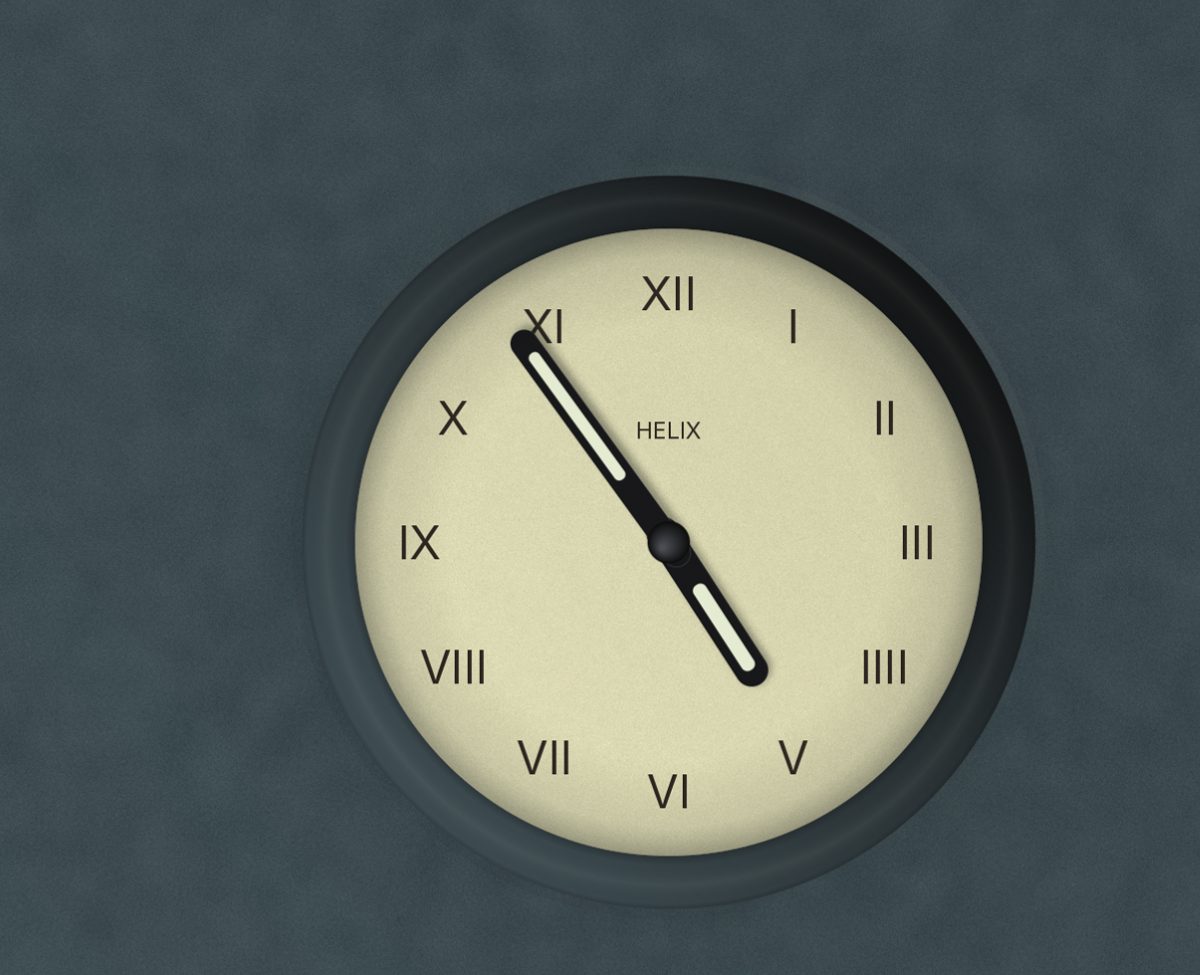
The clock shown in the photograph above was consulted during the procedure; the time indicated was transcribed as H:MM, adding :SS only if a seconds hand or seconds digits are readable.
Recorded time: 4:54
